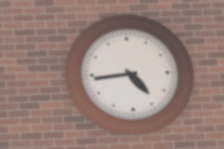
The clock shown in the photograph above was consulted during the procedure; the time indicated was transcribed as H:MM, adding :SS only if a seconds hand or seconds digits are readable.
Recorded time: 4:44
